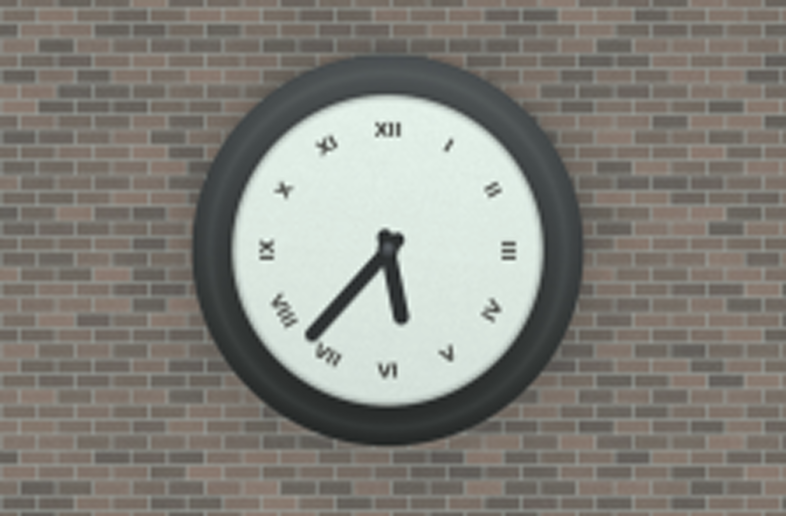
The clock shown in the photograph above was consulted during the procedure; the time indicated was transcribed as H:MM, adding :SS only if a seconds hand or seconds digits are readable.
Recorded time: 5:37
